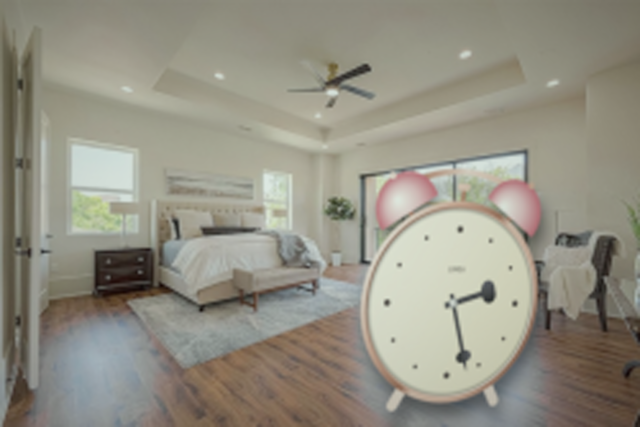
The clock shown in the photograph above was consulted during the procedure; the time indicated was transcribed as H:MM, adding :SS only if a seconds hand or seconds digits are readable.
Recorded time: 2:27
